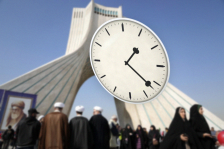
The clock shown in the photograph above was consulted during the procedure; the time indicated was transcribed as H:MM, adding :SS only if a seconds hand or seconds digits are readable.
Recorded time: 1:22
